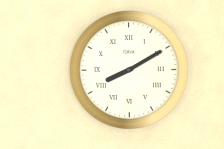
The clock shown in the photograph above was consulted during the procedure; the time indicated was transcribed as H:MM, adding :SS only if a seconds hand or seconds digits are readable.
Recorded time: 8:10
